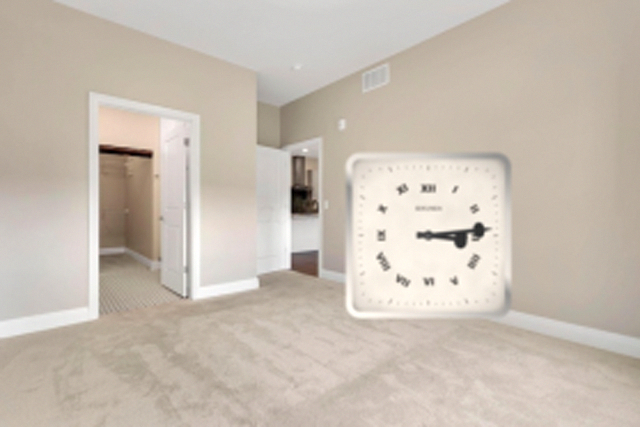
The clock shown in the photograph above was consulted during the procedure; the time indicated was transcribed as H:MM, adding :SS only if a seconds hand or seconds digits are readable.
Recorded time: 3:14
